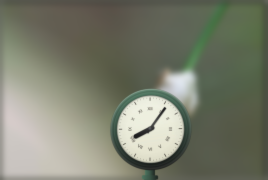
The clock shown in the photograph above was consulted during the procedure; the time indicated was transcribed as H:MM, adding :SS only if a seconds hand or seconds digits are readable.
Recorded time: 8:06
